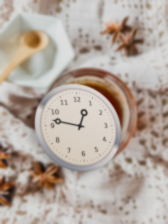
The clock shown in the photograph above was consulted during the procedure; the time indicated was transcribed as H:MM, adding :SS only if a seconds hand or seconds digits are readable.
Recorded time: 12:47
